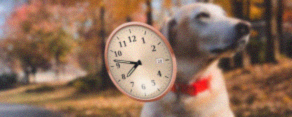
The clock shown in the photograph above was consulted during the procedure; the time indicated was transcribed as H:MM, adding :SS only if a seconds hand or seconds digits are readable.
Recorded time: 7:47
